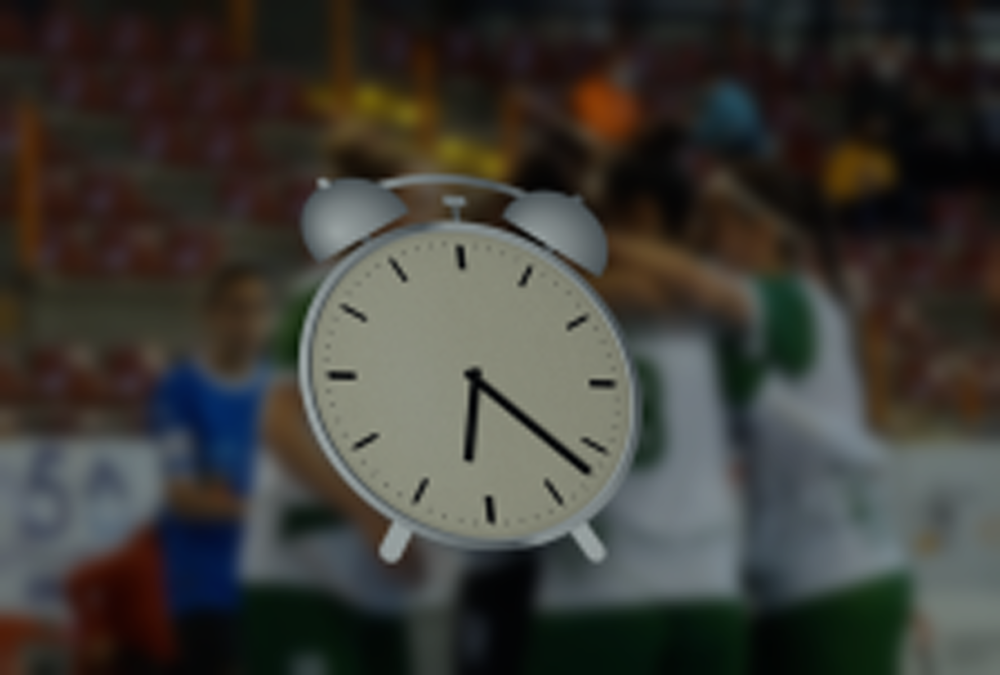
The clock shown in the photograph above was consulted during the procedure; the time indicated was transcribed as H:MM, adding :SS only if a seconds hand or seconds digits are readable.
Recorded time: 6:22
